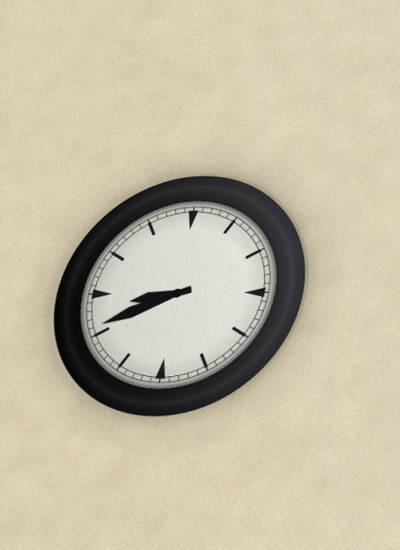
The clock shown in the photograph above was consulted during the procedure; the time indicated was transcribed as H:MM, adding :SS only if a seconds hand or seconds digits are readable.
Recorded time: 8:41
